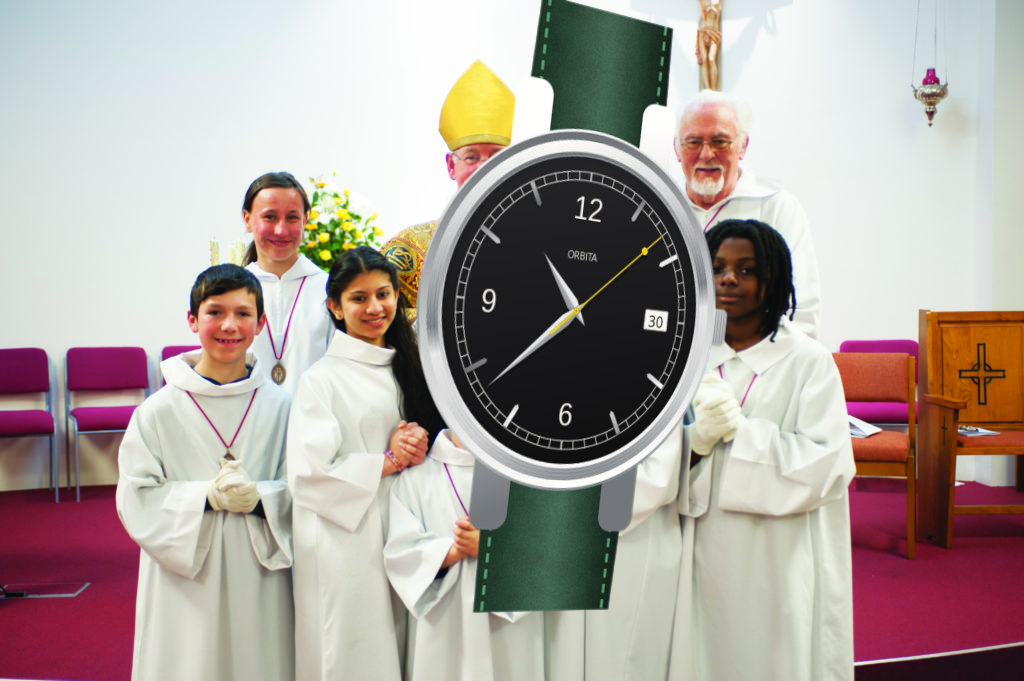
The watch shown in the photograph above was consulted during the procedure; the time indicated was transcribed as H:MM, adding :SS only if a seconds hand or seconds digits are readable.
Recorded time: 10:38:08
